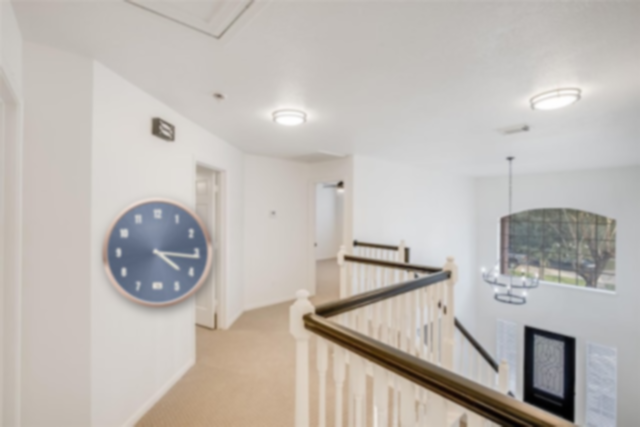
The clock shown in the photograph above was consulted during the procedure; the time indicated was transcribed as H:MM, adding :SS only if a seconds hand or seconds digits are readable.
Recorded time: 4:16
